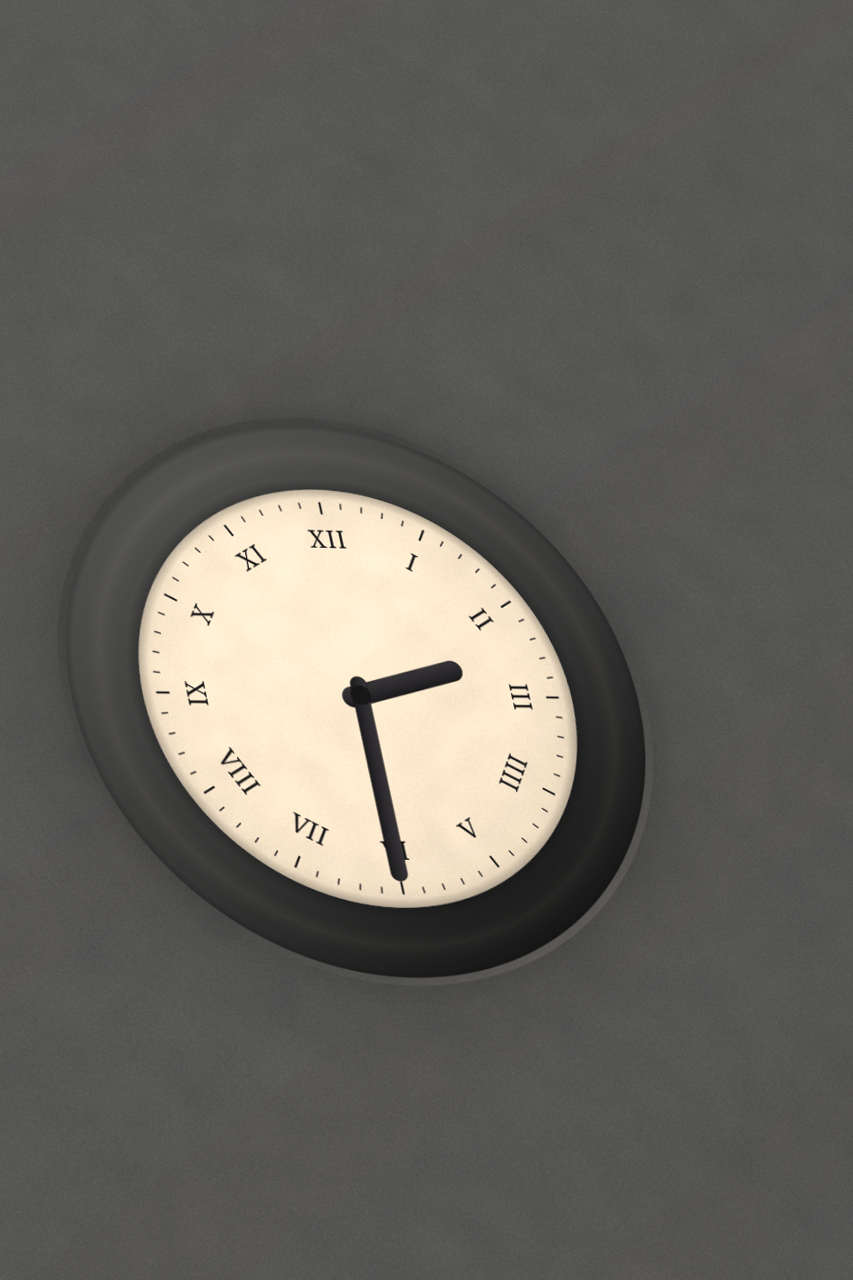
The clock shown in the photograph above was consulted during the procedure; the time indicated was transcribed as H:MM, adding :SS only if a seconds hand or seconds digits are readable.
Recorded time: 2:30
